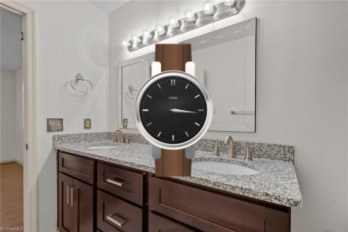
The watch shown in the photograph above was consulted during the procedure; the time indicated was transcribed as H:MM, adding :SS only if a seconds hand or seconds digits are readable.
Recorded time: 3:16
